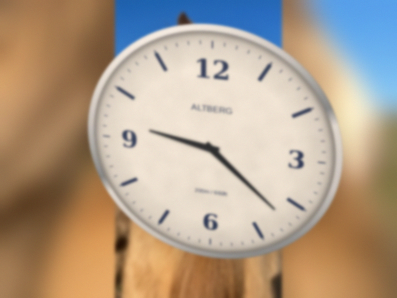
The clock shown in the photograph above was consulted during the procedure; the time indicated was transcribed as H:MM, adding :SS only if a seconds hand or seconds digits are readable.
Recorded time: 9:22
